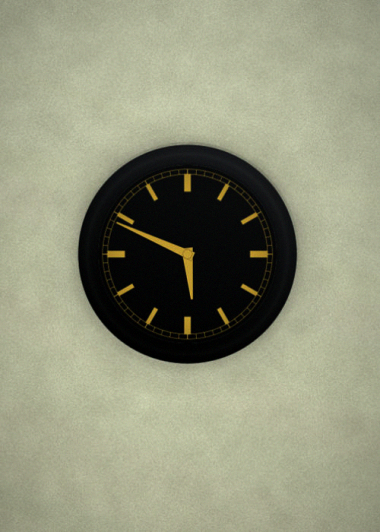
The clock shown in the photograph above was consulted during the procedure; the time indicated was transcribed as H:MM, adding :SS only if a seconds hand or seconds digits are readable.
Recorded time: 5:49
